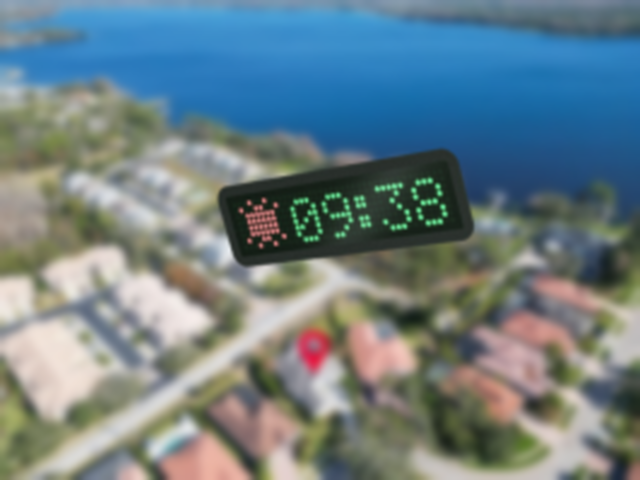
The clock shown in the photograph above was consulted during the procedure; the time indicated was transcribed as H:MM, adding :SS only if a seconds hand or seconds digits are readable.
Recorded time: 9:38
